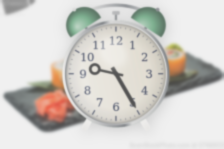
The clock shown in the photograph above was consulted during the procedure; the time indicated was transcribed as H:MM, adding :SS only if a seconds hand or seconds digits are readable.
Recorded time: 9:25
